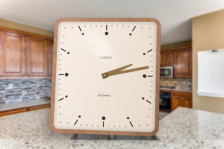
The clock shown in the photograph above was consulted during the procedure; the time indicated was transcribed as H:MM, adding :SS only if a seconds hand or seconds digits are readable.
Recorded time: 2:13
